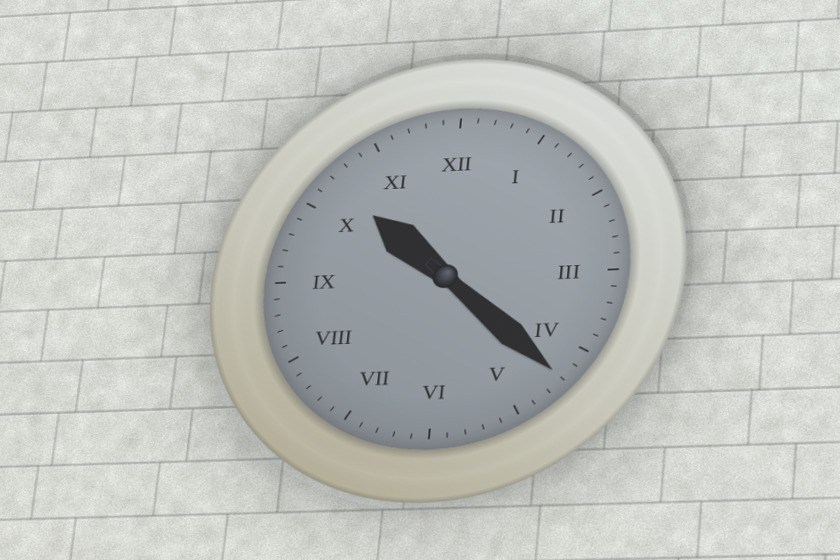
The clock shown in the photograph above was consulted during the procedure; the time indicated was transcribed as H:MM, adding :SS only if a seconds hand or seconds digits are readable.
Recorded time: 10:22
